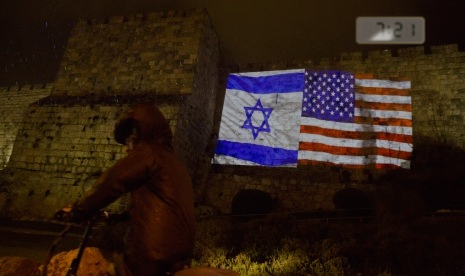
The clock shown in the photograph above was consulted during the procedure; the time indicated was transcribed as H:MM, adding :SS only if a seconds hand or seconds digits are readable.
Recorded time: 7:21
